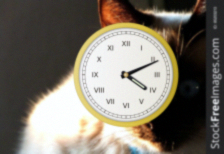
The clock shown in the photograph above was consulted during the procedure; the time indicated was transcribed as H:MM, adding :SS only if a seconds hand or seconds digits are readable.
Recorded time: 4:11
